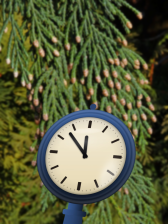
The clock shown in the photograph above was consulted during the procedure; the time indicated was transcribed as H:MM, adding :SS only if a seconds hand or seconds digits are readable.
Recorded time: 11:53
